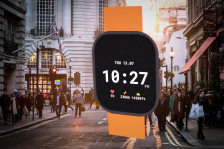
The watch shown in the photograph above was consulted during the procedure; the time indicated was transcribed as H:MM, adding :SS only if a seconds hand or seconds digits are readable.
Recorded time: 10:27
